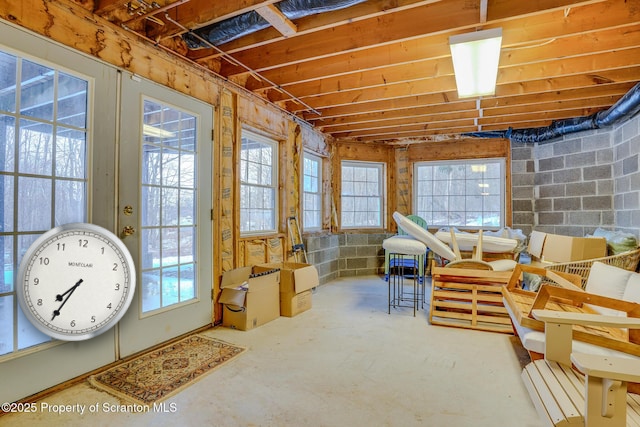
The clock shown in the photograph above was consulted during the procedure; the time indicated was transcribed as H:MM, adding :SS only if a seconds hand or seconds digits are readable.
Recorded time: 7:35
